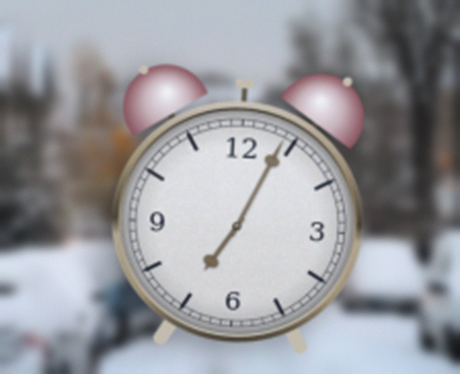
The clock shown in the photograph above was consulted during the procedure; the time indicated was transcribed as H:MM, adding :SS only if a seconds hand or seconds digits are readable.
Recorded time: 7:04
